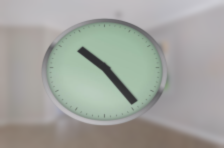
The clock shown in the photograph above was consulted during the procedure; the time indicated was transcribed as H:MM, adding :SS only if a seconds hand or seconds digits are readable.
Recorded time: 10:24
